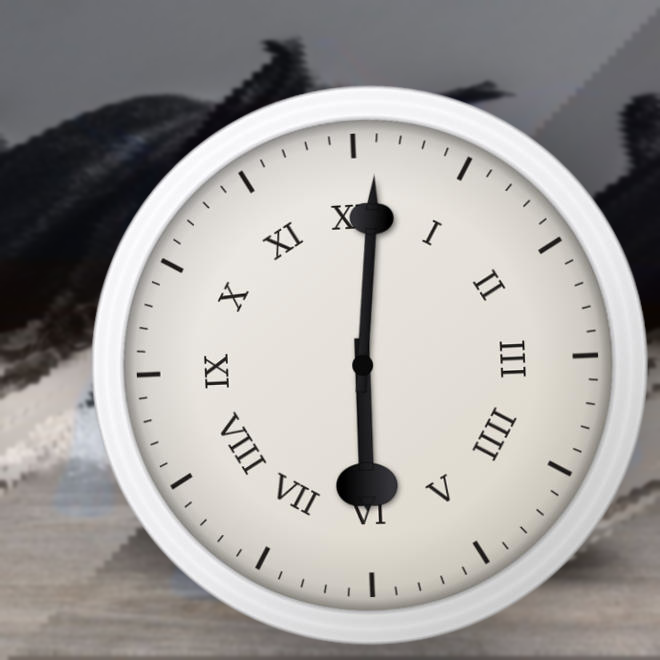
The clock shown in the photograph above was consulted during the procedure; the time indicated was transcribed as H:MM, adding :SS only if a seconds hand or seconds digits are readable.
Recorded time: 6:01
